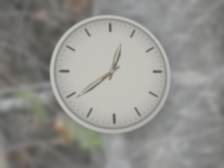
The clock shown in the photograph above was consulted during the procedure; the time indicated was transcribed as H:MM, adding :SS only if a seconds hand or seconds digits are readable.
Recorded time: 12:39
